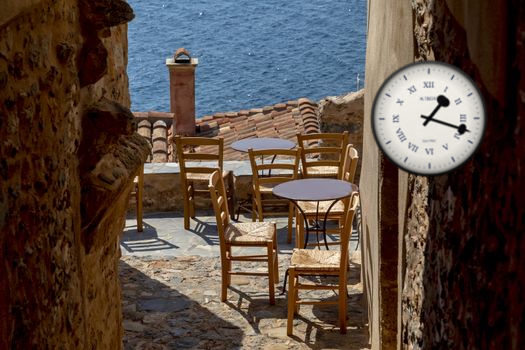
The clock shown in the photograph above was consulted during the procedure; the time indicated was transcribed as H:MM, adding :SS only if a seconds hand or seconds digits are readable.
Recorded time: 1:18
